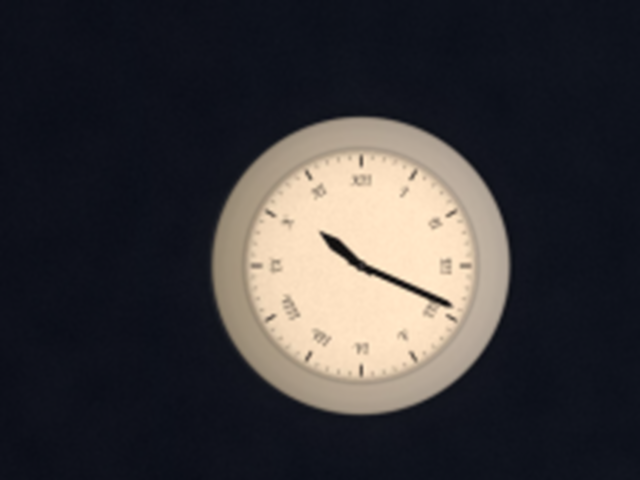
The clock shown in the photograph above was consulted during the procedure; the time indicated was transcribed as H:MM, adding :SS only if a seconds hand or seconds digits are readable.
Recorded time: 10:19
